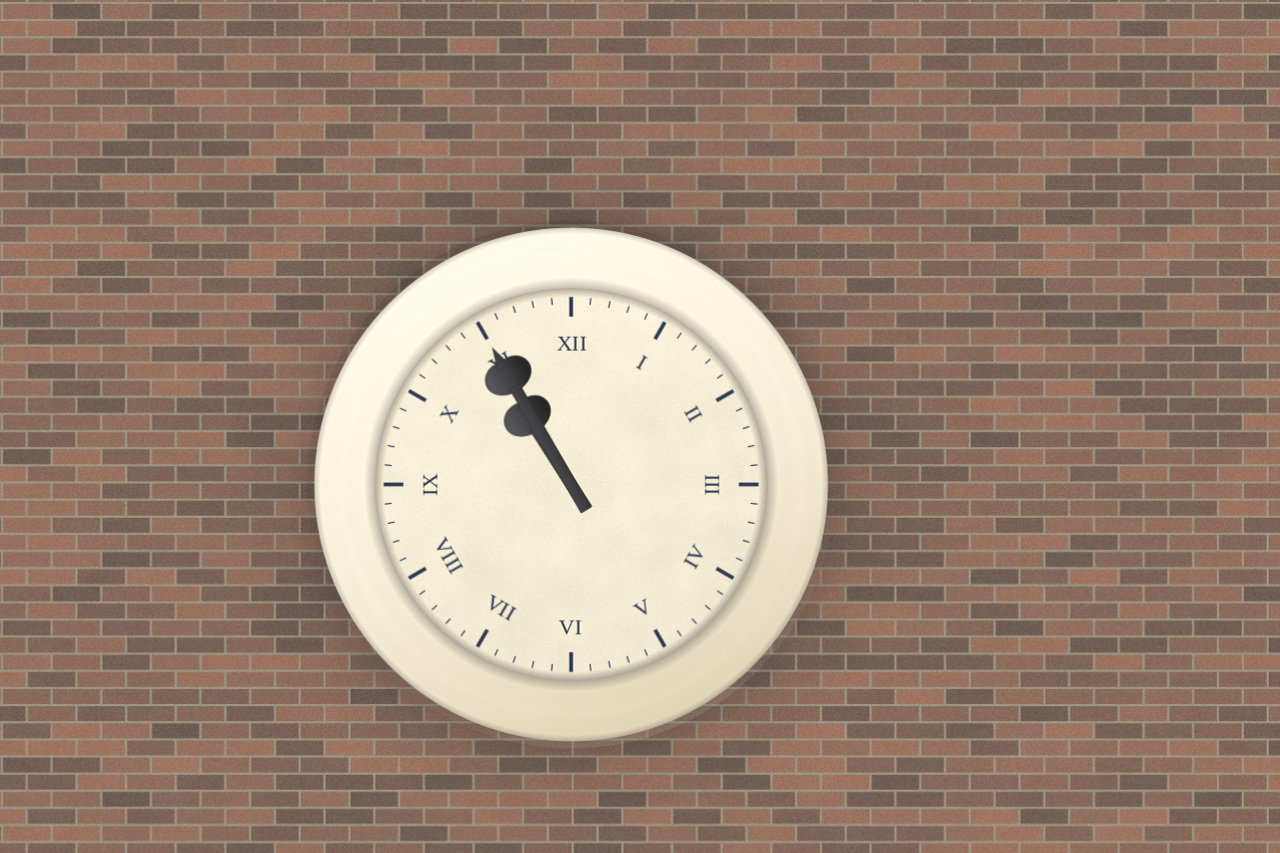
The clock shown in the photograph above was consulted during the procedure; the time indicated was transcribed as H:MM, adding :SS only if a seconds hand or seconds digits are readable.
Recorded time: 10:55
